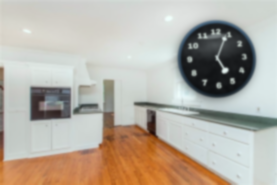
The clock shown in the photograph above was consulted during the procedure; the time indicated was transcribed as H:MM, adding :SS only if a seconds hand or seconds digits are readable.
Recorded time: 5:04
